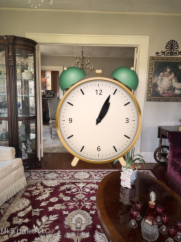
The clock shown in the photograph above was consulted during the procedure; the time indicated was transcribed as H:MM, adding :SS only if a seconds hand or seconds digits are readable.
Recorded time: 1:04
